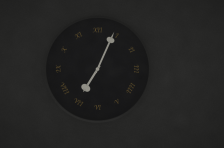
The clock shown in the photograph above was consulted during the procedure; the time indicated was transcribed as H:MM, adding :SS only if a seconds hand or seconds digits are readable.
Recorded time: 7:04
